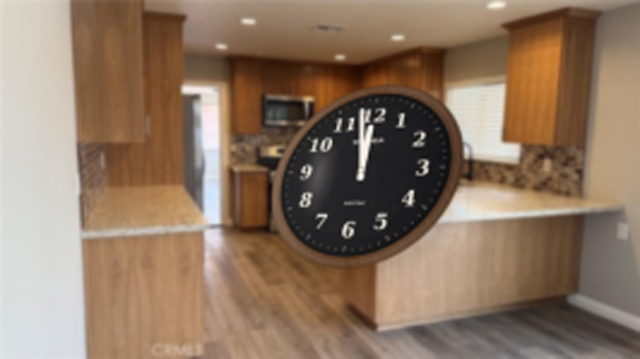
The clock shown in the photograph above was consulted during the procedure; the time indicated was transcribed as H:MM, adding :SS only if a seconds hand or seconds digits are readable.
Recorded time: 11:58
